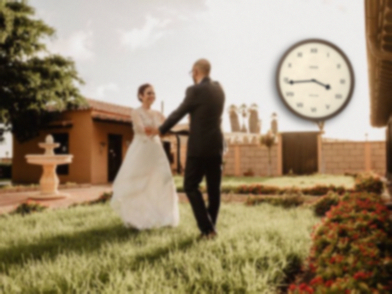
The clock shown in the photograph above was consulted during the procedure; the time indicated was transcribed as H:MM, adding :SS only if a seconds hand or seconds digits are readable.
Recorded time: 3:44
